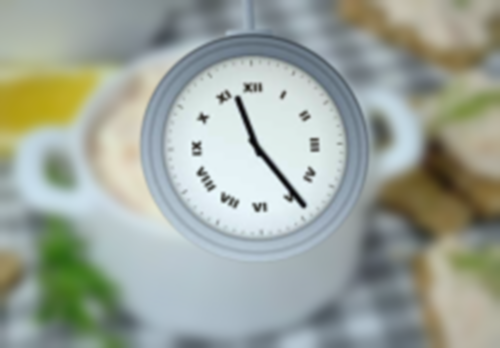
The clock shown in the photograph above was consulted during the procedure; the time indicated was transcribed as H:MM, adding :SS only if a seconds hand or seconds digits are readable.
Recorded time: 11:24
